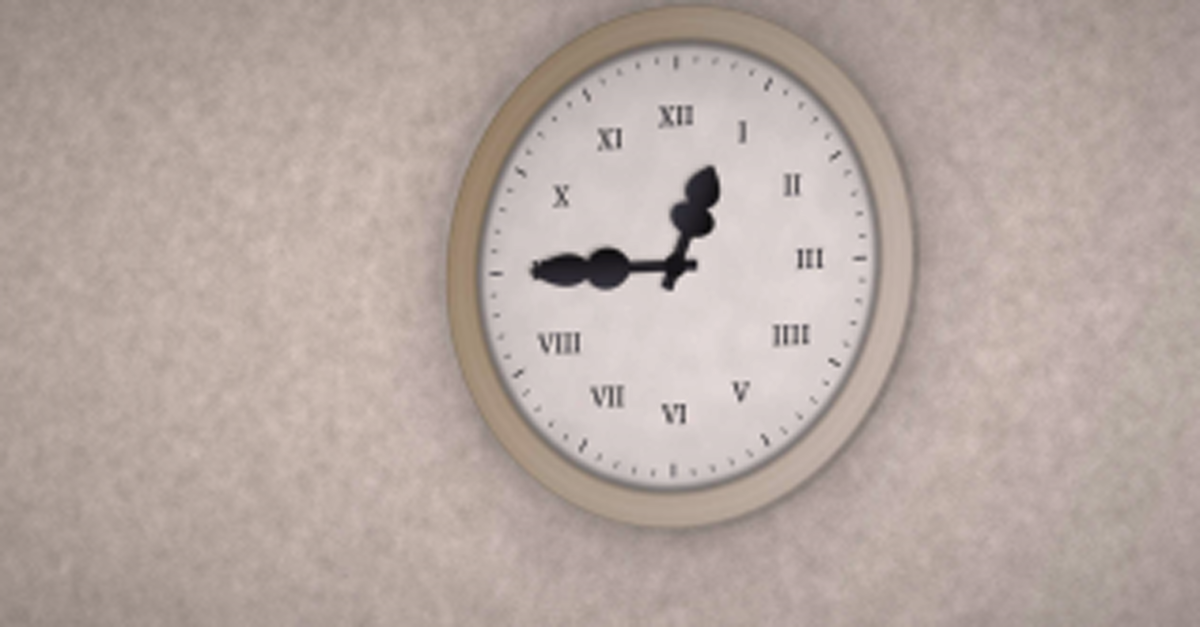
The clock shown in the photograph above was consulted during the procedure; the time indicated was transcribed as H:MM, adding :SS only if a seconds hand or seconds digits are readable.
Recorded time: 12:45
